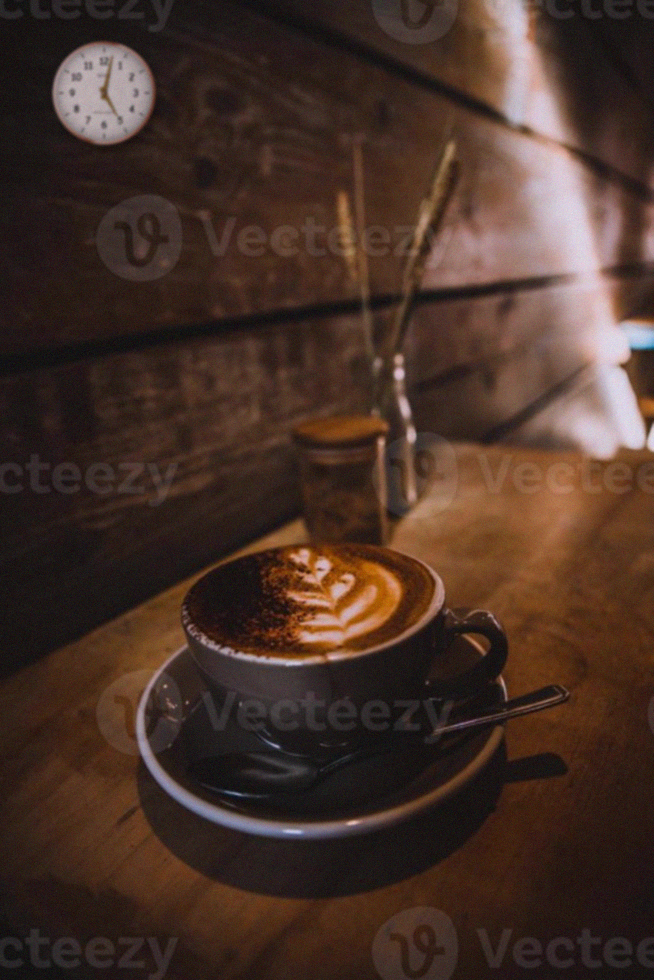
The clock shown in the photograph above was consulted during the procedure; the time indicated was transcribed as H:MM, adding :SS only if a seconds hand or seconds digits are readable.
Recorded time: 5:02
